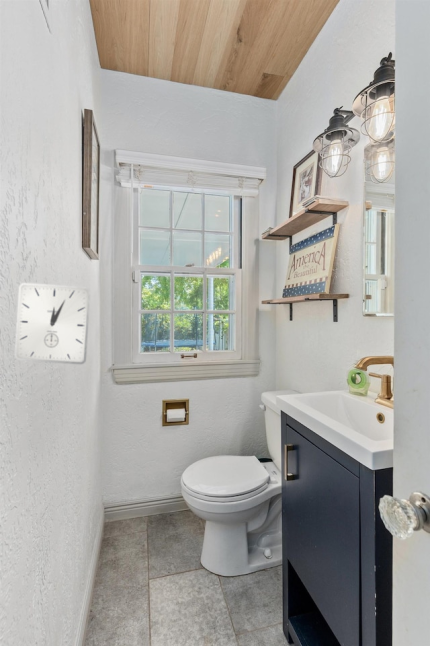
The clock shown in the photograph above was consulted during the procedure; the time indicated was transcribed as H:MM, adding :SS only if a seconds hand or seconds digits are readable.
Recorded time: 12:04
